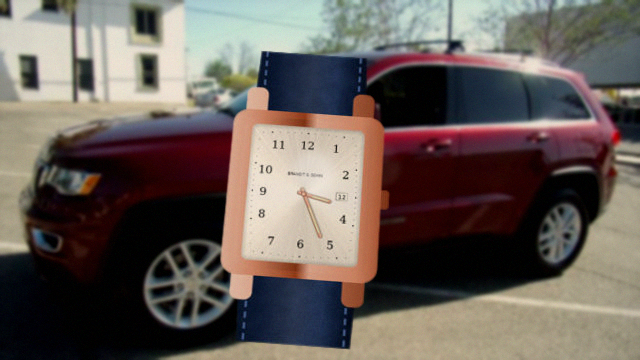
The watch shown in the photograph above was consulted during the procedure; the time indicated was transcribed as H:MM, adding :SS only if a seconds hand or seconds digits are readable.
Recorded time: 3:26
